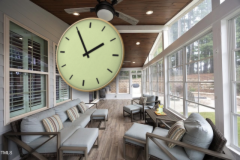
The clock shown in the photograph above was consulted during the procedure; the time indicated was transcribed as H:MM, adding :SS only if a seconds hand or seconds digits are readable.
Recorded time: 1:55
